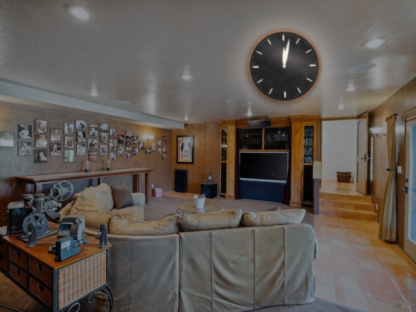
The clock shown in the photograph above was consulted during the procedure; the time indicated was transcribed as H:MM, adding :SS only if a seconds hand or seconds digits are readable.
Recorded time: 12:02
